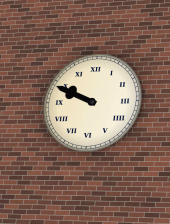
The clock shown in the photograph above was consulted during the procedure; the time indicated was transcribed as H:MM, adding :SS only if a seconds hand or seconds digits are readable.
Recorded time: 9:49
